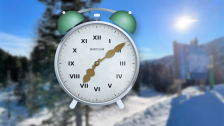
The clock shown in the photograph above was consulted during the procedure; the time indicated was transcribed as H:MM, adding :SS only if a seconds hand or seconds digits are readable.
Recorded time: 7:09
